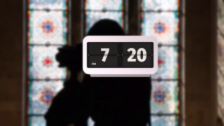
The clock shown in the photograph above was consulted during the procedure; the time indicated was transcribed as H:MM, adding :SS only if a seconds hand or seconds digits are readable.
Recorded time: 7:20
